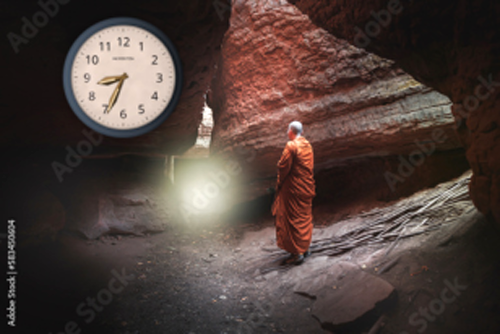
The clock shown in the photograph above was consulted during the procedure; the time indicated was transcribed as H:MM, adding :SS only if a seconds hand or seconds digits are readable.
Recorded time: 8:34
